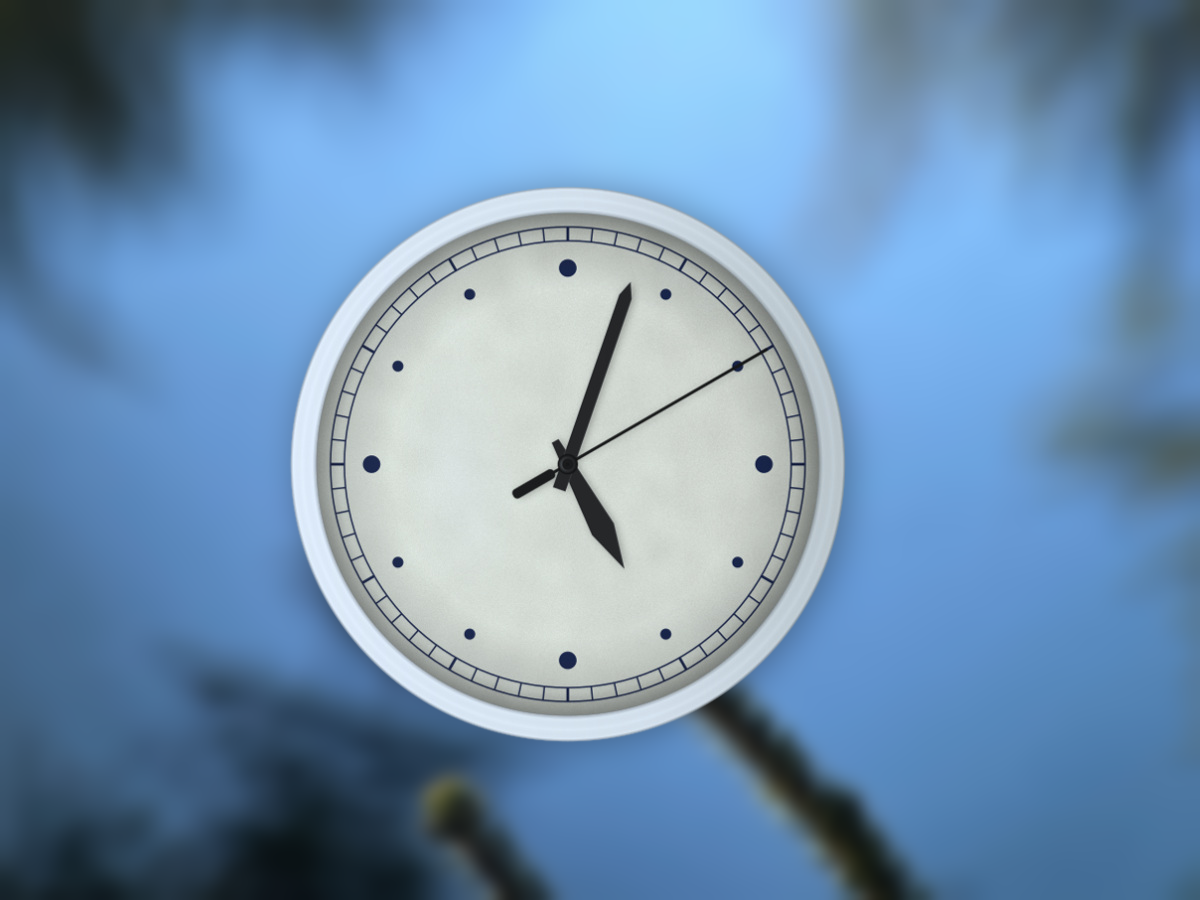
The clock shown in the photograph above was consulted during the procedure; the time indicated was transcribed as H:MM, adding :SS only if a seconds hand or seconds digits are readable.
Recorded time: 5:03:10
